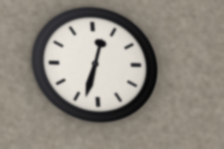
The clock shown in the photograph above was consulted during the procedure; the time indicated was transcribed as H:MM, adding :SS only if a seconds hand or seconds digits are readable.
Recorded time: 12:33
